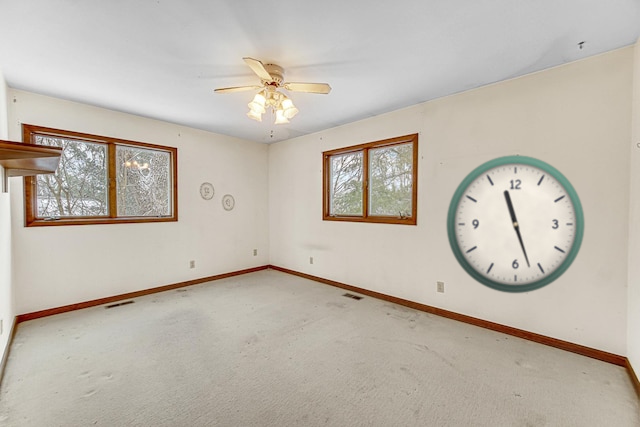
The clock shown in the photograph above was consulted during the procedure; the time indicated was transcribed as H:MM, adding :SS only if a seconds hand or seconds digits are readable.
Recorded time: 11:27
